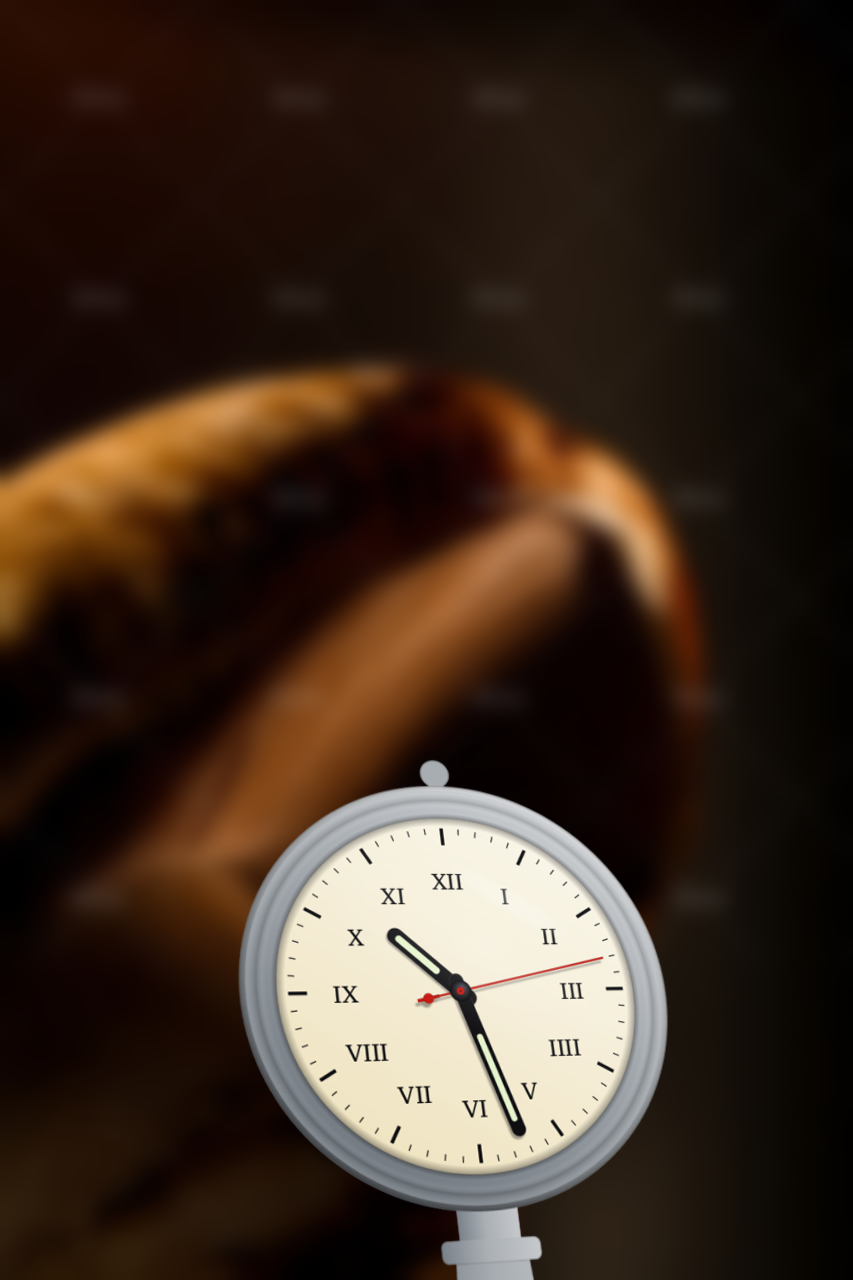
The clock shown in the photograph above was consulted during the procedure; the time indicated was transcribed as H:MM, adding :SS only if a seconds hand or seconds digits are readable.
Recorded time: 10:27:13
